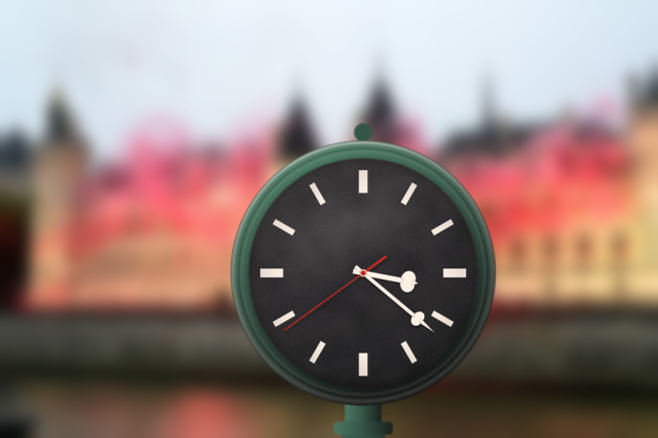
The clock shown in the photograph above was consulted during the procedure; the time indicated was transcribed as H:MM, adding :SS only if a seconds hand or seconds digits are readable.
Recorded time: 3:21:39
